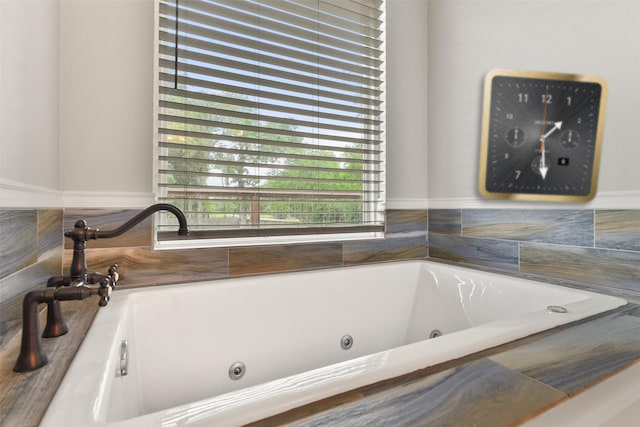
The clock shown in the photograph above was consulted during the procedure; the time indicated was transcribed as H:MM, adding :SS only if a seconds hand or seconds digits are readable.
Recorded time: 1:29
